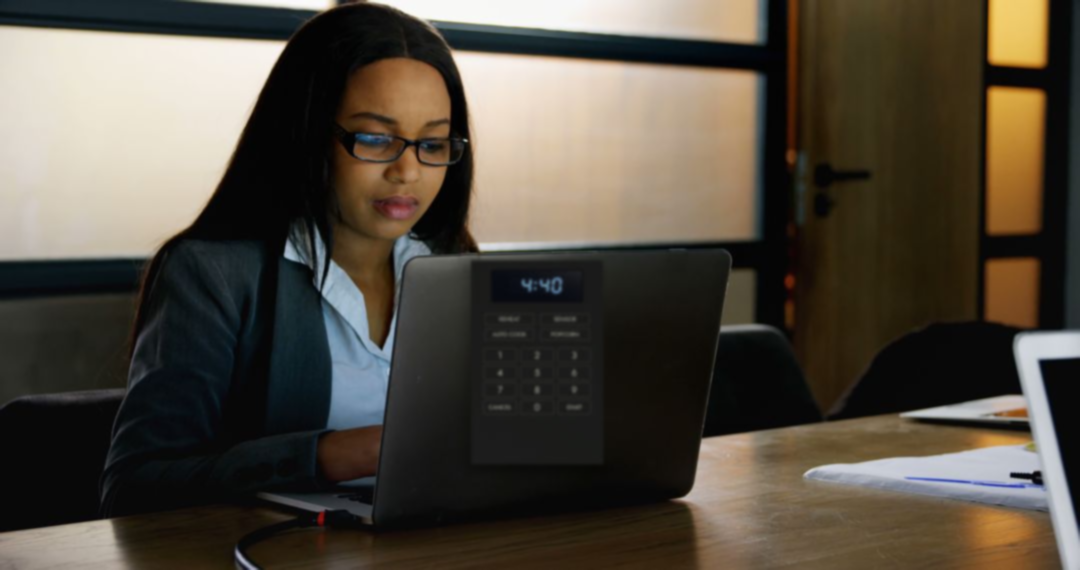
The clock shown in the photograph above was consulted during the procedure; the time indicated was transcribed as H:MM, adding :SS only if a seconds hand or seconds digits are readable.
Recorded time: 4:40
